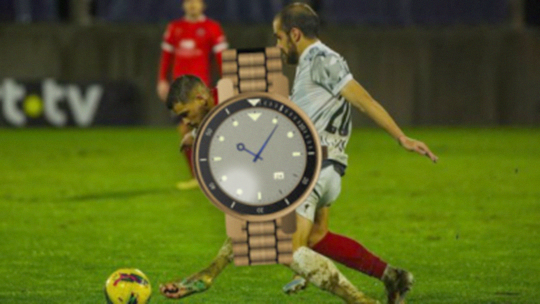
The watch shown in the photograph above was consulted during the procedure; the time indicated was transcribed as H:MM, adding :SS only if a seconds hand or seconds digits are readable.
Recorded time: 10:06
